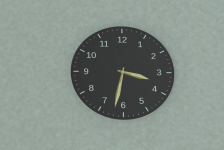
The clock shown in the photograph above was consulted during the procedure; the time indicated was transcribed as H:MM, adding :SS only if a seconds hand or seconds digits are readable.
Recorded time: 3:32
